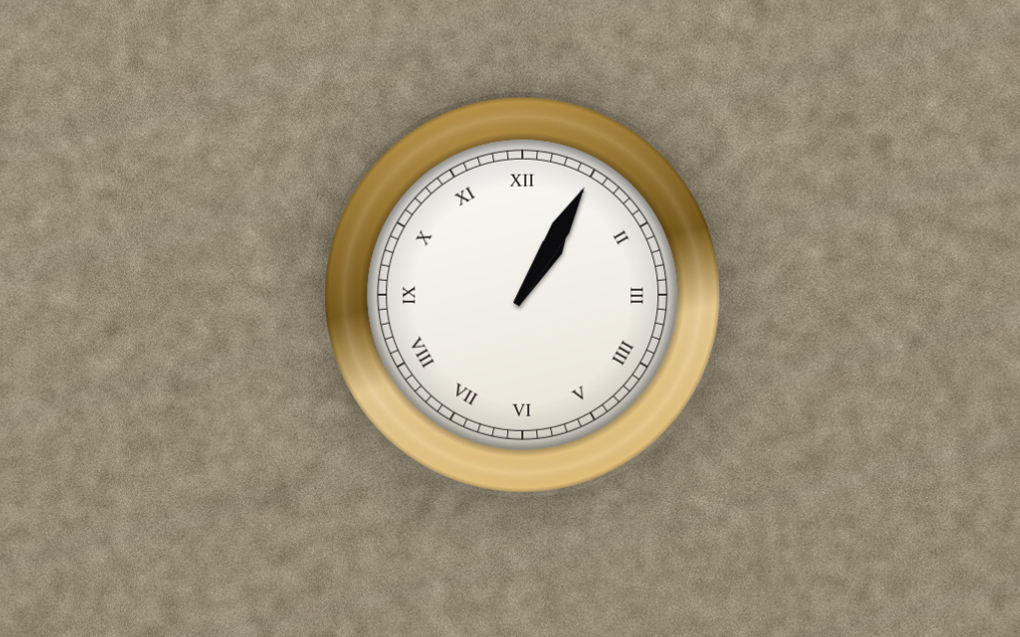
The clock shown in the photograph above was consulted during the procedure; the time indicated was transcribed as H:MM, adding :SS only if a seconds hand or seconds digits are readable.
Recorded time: 1:05
